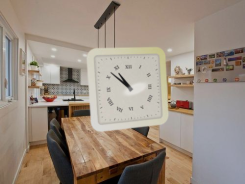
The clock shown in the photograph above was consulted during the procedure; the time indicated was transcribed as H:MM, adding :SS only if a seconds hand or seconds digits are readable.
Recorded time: 10:52
